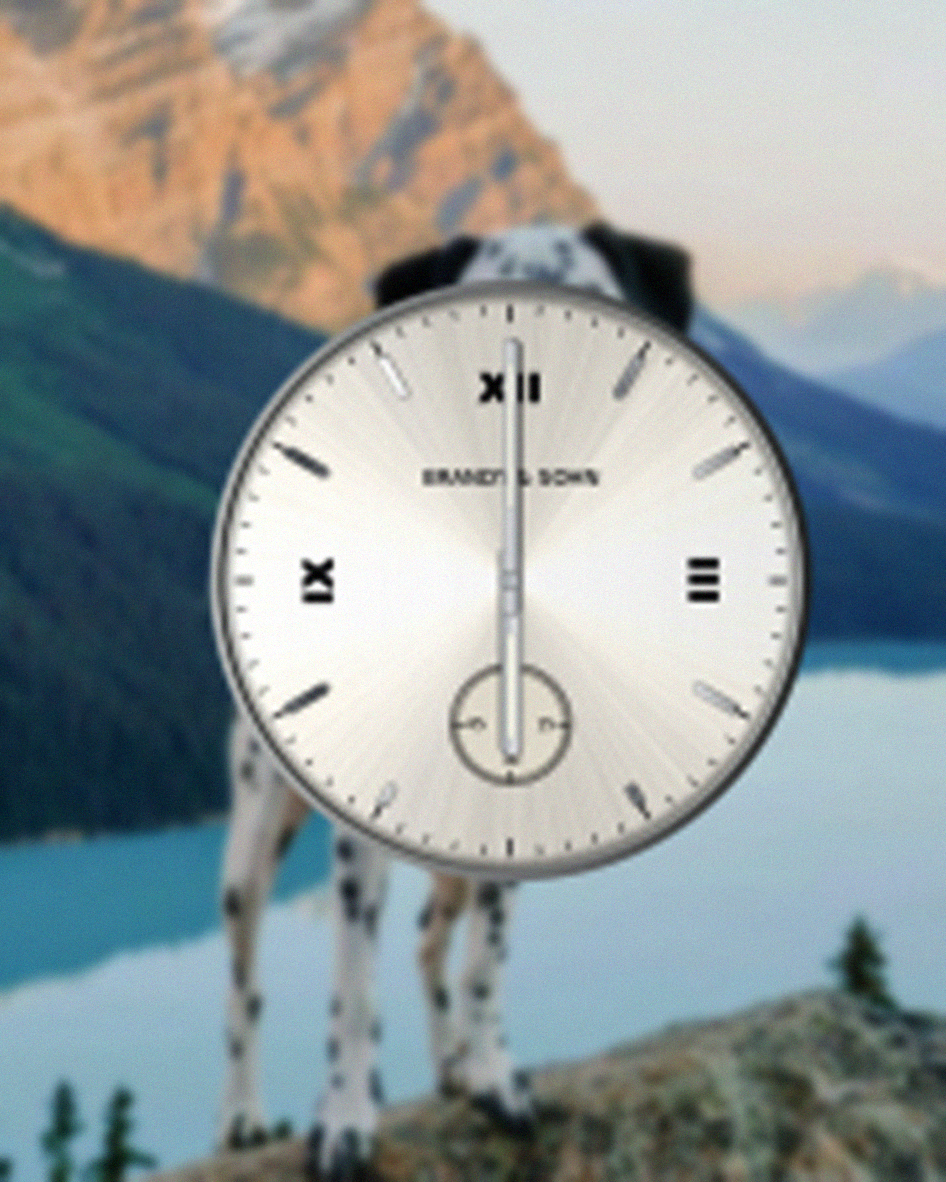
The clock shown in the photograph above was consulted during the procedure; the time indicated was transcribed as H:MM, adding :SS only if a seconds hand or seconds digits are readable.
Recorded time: 6:00
